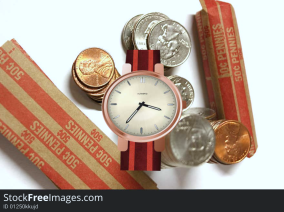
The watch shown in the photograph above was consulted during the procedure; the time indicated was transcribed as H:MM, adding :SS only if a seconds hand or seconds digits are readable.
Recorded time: 3:36
